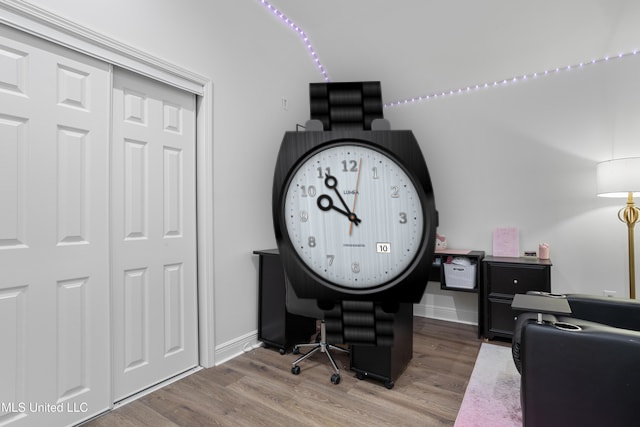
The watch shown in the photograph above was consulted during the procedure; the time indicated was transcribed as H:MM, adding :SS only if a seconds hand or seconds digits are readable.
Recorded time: 9:55:02
